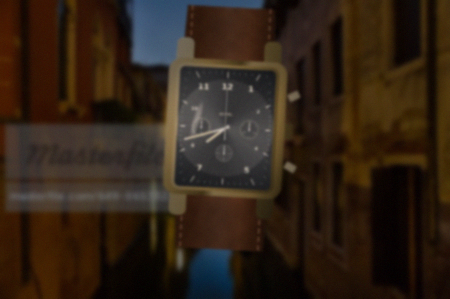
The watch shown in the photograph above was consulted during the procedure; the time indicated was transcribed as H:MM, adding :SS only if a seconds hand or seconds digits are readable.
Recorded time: 7:42
